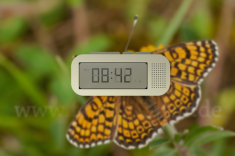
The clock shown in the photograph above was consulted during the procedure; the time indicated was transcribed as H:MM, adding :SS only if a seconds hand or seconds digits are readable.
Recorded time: 8:42
